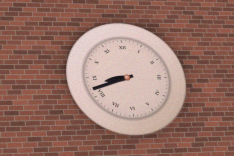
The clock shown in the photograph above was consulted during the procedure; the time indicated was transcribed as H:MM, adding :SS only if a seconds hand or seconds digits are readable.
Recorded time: 8:42
